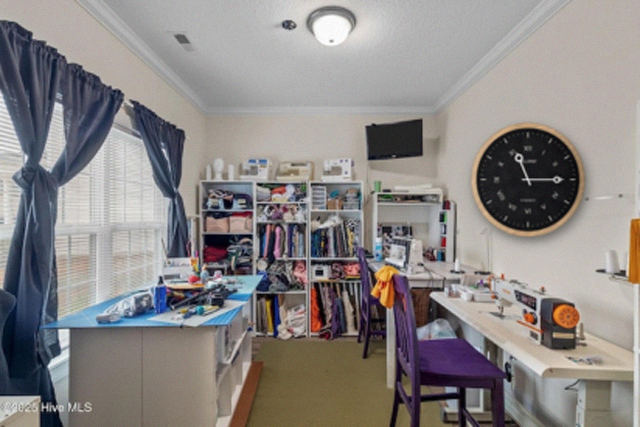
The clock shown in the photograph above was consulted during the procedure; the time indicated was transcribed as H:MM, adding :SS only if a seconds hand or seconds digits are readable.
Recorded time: 11:15
